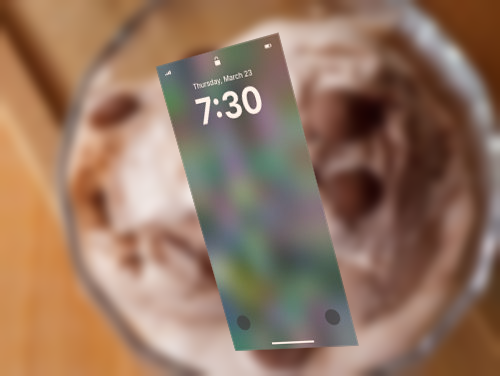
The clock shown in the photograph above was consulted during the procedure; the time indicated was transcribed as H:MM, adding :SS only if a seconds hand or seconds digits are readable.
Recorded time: 7:30
